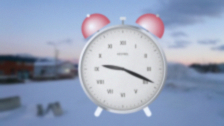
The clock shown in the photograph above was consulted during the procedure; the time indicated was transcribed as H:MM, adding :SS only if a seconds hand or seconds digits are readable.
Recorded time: 9:19
